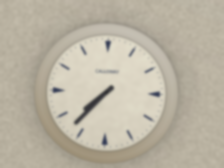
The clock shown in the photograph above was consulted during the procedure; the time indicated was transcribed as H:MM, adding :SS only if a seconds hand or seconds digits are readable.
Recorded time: 7:37
